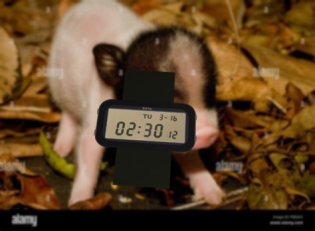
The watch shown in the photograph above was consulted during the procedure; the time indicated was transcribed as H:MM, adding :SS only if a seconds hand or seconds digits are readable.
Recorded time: 2:30:12
